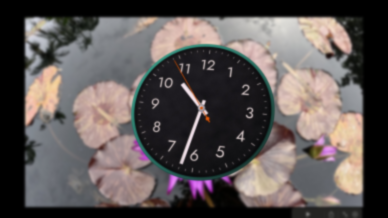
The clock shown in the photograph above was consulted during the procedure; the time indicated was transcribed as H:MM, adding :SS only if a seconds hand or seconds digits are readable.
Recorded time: 10:31:54
